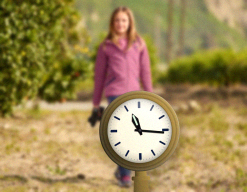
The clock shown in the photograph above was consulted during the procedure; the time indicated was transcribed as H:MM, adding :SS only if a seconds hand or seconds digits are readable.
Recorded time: 11:16
